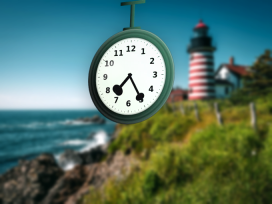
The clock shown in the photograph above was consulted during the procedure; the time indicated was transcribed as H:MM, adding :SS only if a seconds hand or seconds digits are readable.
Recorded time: 7:25
